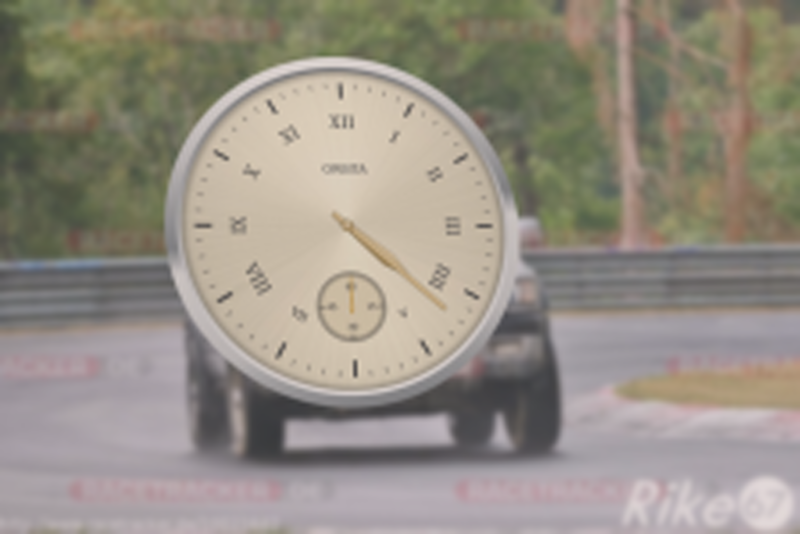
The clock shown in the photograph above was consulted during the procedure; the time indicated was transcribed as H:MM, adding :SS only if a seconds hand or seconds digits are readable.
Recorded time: 4:22
